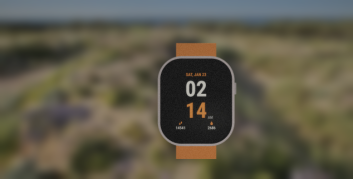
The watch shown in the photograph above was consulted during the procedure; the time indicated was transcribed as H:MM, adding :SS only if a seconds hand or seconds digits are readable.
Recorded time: 2:14
